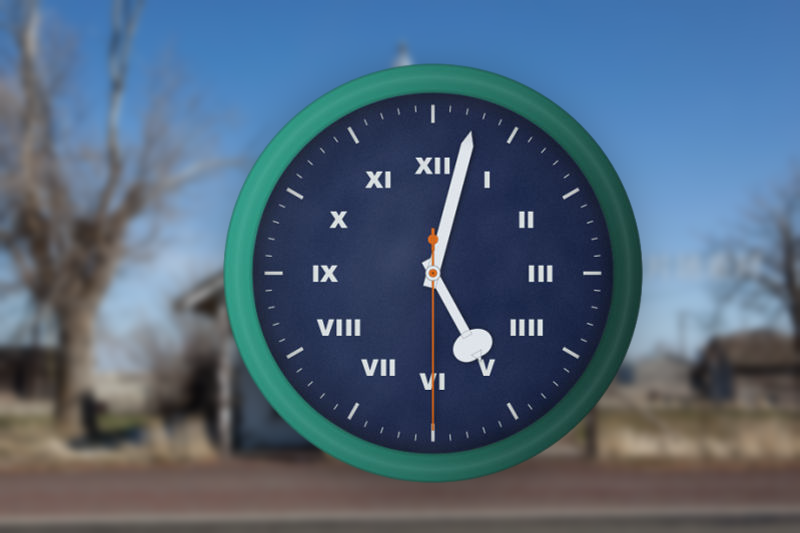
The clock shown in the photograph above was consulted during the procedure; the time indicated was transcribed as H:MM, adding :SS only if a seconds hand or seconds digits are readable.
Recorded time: 5:02:30
